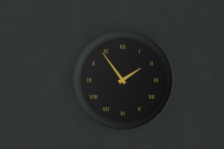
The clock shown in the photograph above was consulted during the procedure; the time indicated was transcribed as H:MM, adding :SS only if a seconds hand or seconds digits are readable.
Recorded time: 1:54
